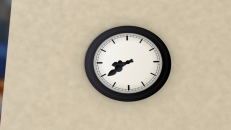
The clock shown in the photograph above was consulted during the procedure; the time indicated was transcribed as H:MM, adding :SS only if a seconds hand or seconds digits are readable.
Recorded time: 8:39
